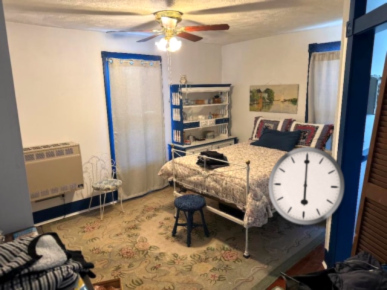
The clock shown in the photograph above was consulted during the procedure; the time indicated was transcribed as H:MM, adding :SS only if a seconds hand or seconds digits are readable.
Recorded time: 6:00
